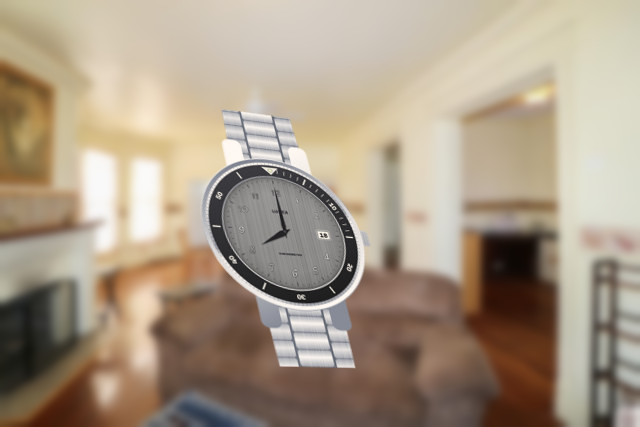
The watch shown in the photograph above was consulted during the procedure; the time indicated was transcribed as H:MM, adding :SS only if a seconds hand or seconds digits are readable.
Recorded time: 8:00
